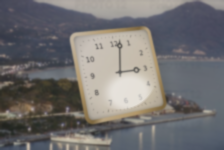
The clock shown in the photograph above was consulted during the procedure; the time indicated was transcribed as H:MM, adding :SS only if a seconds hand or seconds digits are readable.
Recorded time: 3:02
